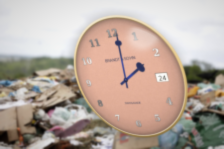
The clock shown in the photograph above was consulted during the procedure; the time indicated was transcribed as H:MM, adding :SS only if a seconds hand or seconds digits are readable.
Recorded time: 2:01
